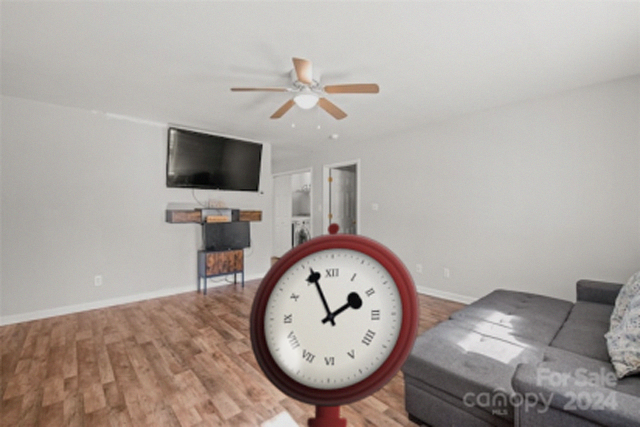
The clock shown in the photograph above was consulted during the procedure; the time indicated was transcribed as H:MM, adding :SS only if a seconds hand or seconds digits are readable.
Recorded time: 1:56
